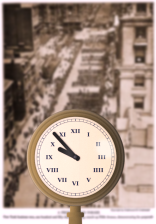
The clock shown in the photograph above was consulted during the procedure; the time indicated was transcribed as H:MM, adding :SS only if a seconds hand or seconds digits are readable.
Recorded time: 9:53
